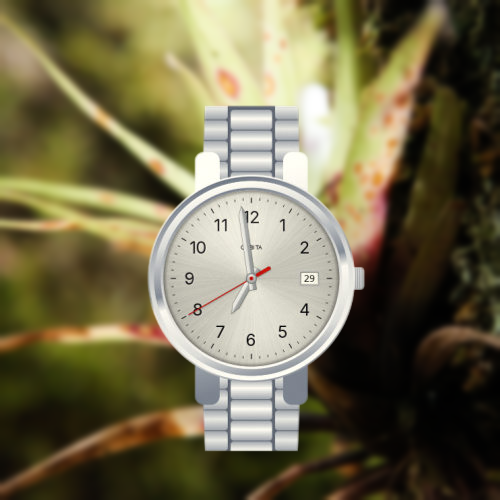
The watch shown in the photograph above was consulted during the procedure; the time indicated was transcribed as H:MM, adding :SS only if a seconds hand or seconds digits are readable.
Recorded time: 6:58:40
